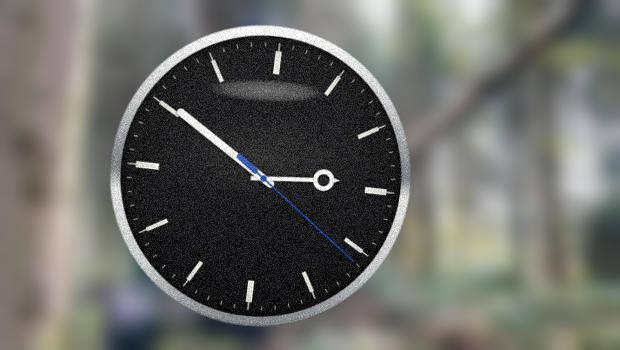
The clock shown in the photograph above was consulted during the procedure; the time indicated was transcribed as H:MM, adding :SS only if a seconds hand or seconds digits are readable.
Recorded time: 2:50:21
